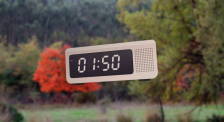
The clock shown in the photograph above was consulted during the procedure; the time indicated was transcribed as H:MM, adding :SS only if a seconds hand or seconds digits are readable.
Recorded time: 1:50
